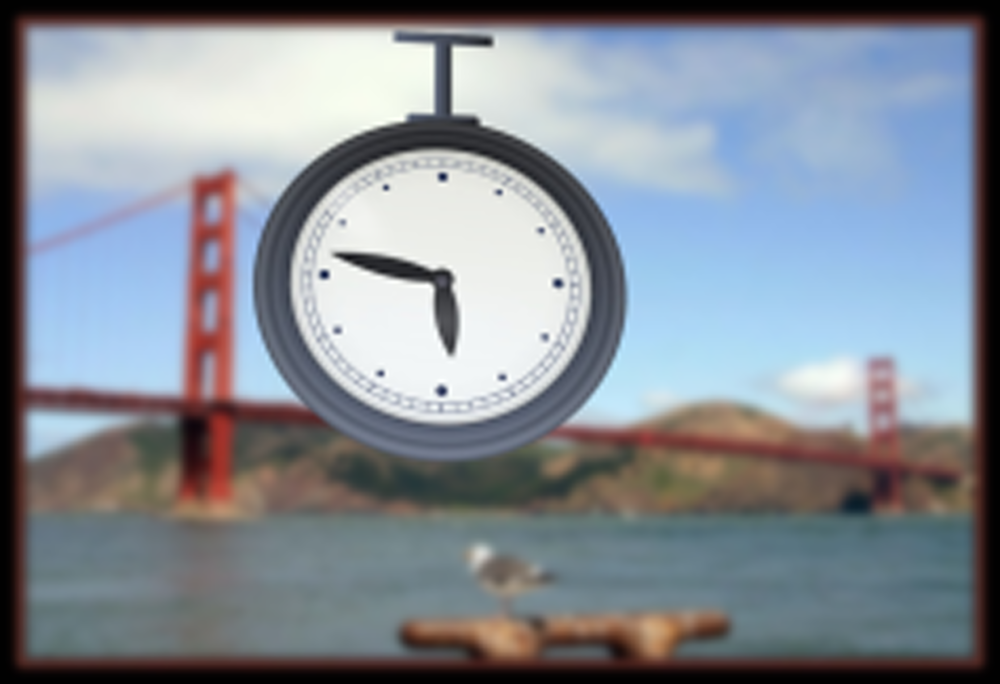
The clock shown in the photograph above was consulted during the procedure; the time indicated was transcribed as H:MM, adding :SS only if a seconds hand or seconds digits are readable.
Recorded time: 5:47
